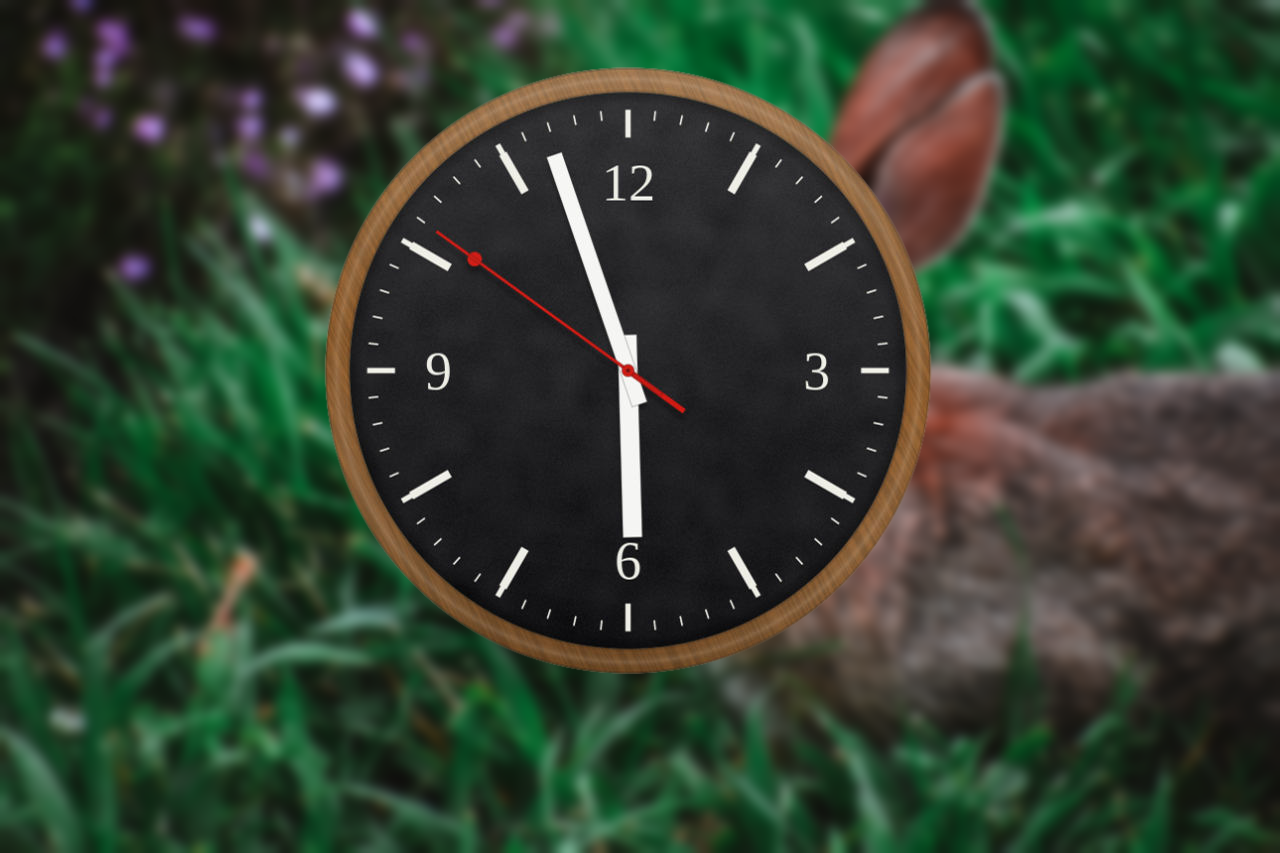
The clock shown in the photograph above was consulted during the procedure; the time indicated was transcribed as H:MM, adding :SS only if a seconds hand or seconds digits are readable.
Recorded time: 5:56:51
